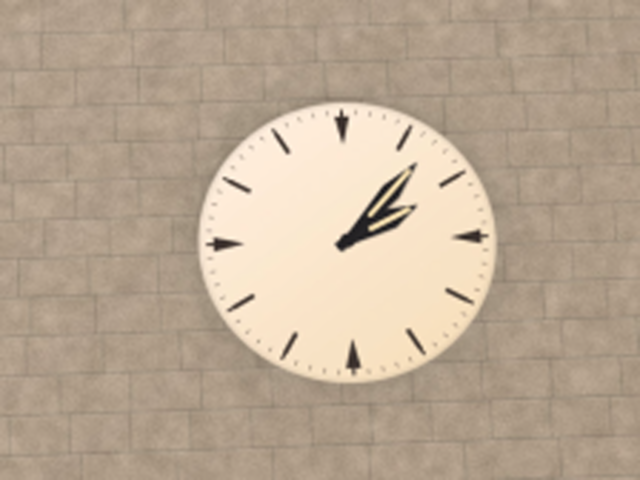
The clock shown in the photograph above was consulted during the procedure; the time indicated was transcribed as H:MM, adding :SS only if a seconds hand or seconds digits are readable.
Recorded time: 2:07
